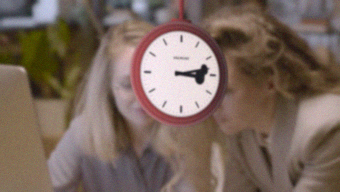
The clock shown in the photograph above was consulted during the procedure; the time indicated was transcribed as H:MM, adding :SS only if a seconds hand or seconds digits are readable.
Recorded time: 3:13
